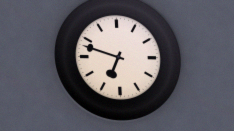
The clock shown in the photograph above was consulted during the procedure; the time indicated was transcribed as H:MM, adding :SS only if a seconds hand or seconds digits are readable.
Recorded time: 6:48
